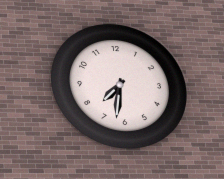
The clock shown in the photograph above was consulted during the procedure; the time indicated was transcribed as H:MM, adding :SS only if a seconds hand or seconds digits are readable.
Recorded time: 7:32
